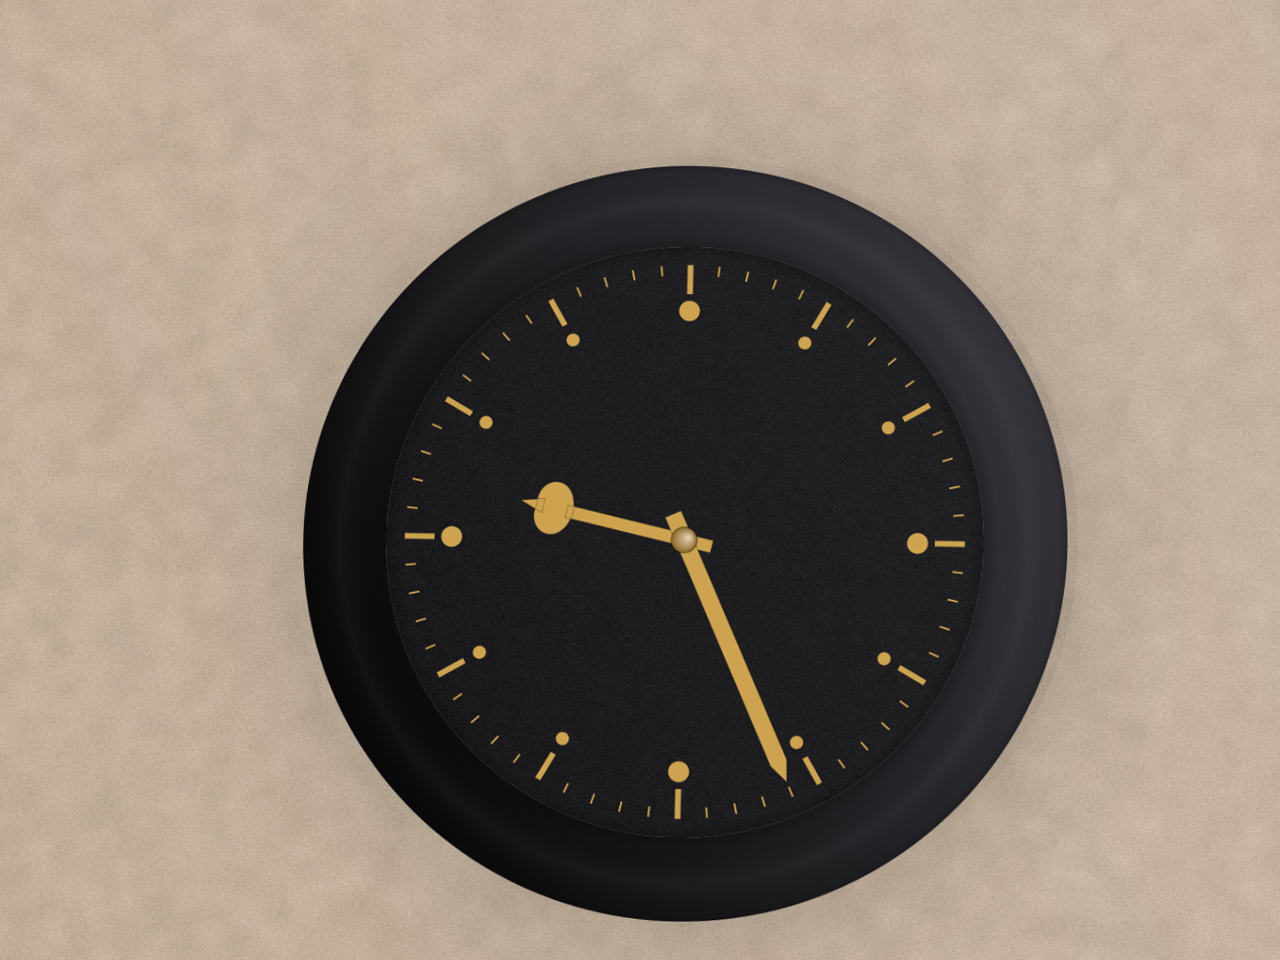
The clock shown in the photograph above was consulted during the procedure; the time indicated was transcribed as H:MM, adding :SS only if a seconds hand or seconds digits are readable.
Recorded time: 9:26
